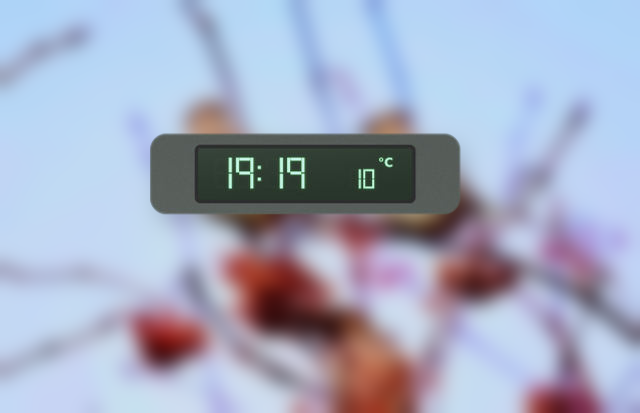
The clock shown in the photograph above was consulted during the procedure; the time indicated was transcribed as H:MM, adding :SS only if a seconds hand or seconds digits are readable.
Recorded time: 19:19
